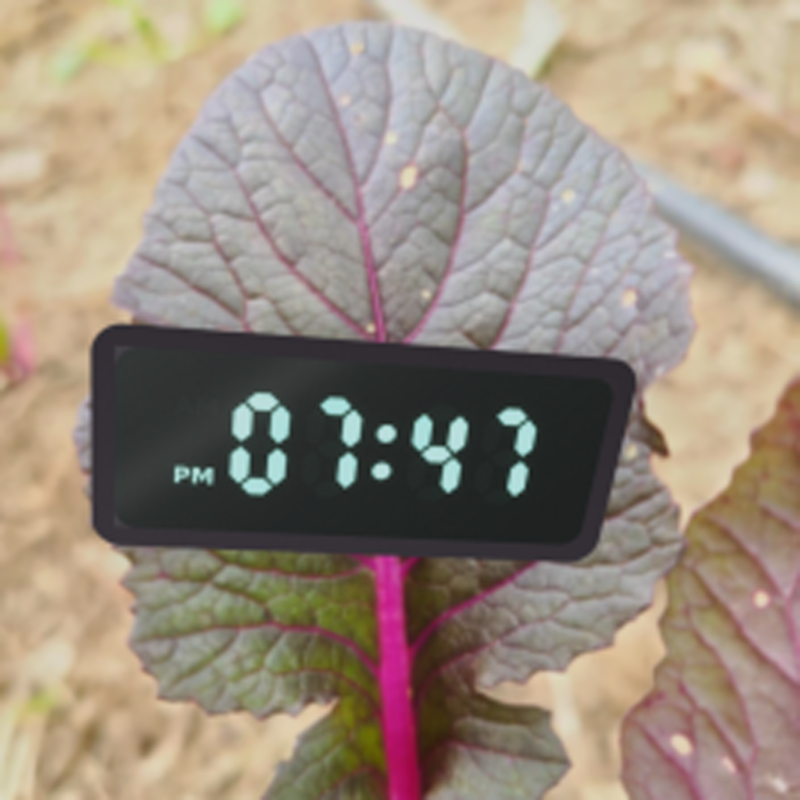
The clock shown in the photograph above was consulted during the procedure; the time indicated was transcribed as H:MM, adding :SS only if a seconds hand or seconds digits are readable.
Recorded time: 7:47
